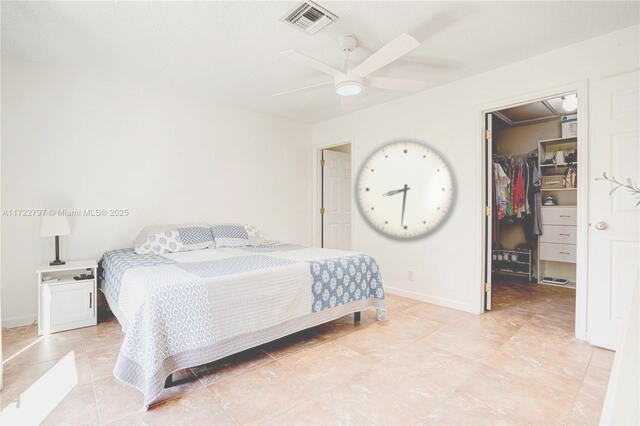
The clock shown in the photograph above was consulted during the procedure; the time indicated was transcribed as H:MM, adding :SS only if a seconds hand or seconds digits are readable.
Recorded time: 8:31
